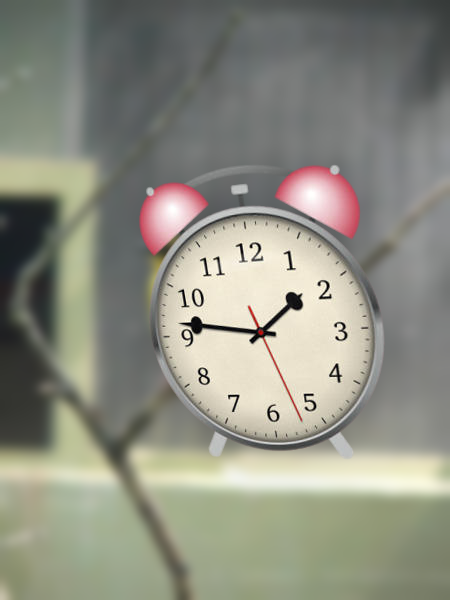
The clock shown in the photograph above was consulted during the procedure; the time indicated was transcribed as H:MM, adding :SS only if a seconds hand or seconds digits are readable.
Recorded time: 1:46:27
